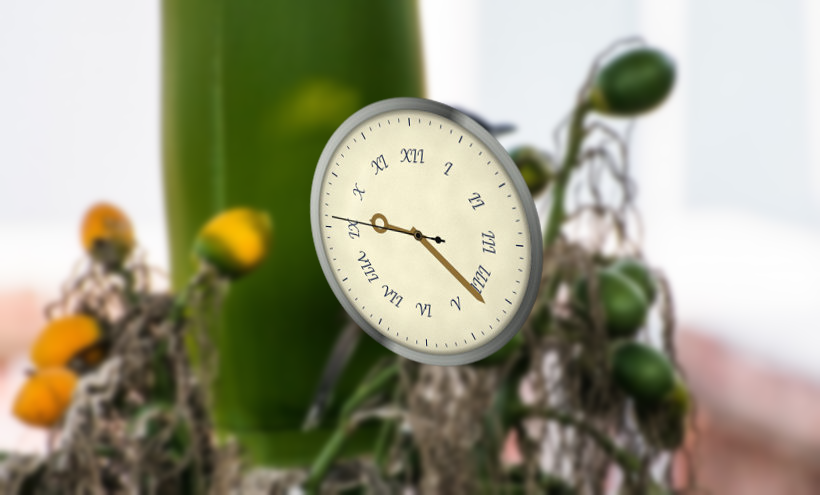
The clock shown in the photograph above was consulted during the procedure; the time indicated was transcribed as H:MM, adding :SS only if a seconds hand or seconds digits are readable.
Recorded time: 9:21:46
